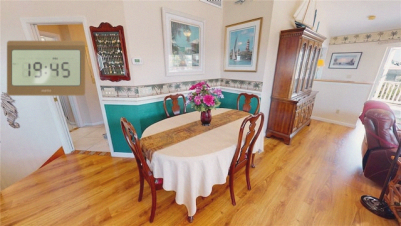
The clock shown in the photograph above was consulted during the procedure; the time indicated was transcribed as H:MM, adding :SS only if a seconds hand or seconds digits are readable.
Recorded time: 19:45
